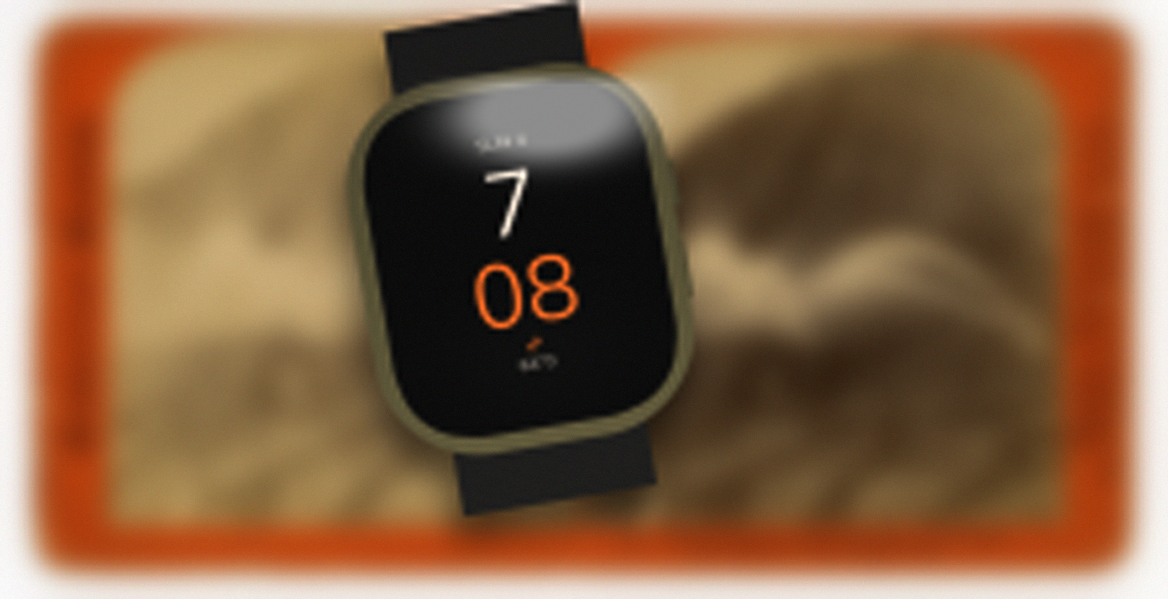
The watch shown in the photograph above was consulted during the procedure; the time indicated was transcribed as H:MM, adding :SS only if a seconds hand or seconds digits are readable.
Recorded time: 7:08
